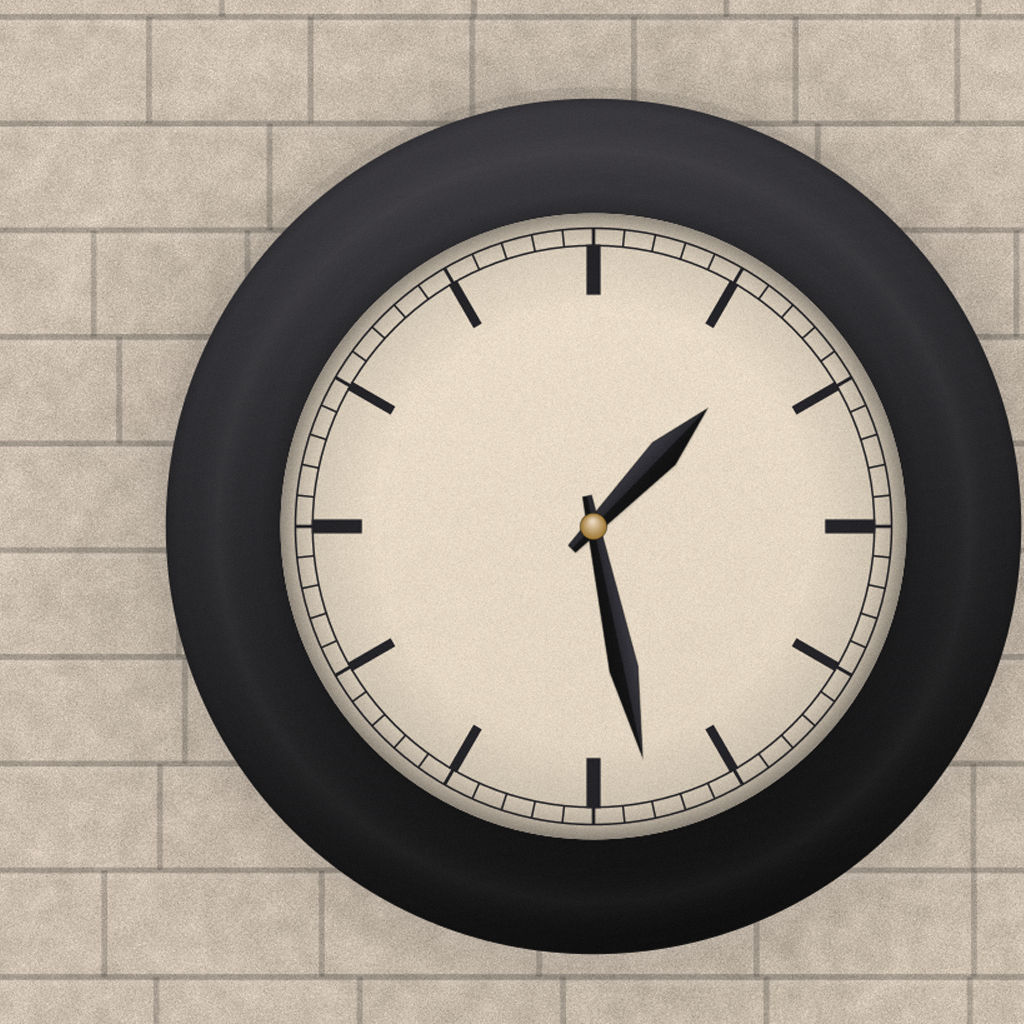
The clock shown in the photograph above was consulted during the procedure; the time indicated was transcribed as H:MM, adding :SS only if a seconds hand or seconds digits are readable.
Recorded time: 1:28
